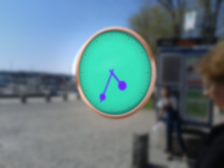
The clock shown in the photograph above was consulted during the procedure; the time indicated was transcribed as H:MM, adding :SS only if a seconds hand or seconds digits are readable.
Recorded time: 4:34
